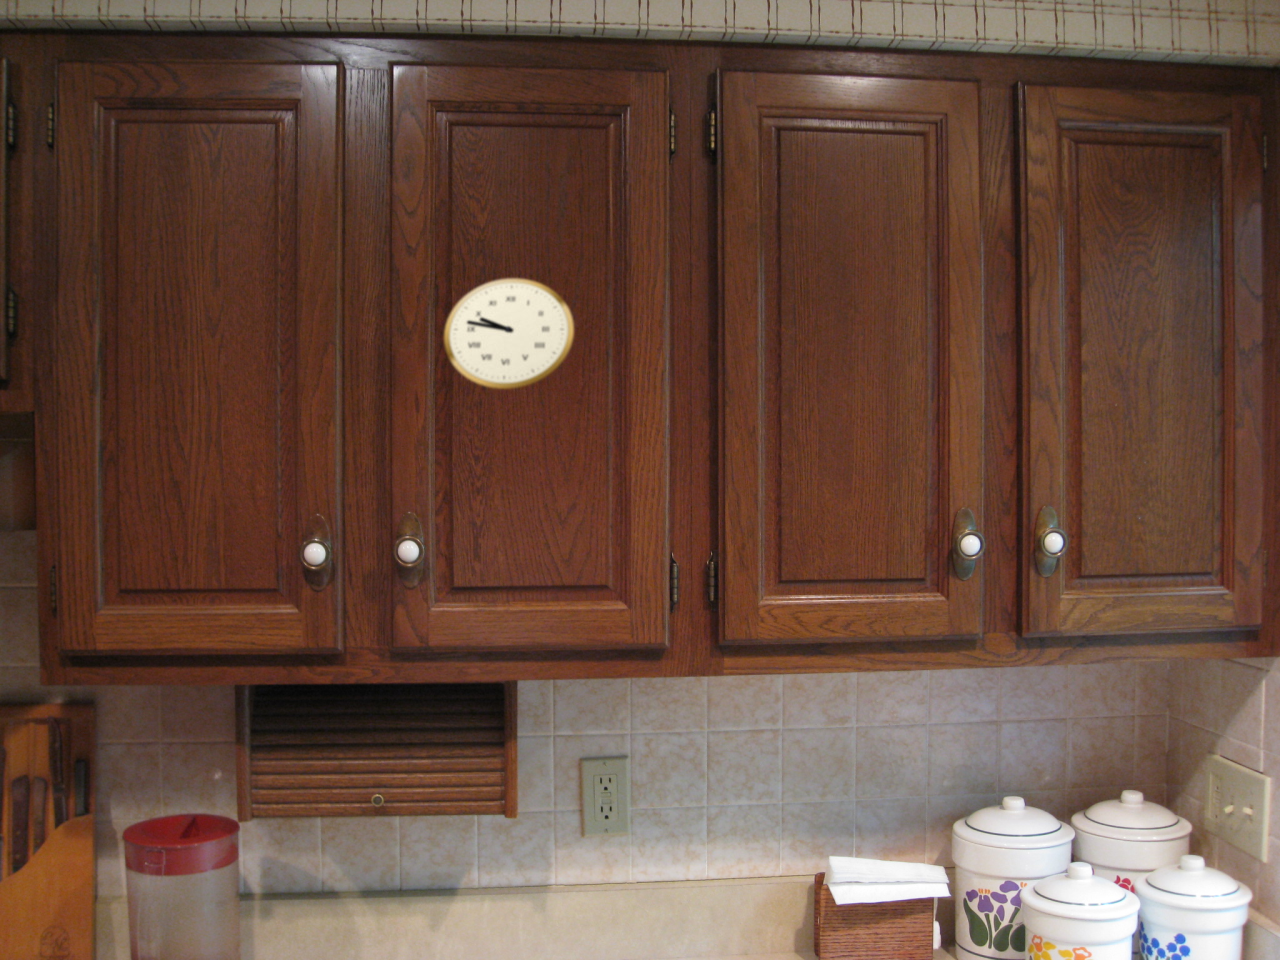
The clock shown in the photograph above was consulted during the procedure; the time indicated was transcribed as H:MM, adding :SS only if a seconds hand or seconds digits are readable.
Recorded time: 9:47
